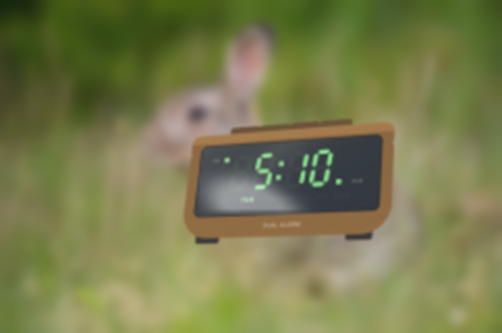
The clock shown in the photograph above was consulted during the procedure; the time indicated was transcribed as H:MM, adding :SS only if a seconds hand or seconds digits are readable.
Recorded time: 5:10
